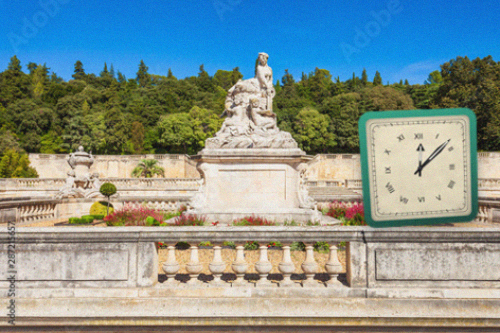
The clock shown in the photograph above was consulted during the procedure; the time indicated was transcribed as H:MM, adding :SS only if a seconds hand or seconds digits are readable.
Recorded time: 12:08
